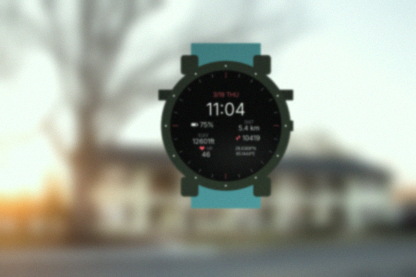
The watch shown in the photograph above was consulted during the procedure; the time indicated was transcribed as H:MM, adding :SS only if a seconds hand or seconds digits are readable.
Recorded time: 11:04
